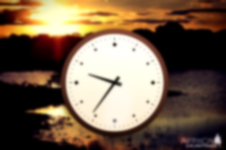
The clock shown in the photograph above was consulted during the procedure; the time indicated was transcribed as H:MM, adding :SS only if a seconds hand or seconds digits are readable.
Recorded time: 9:36
